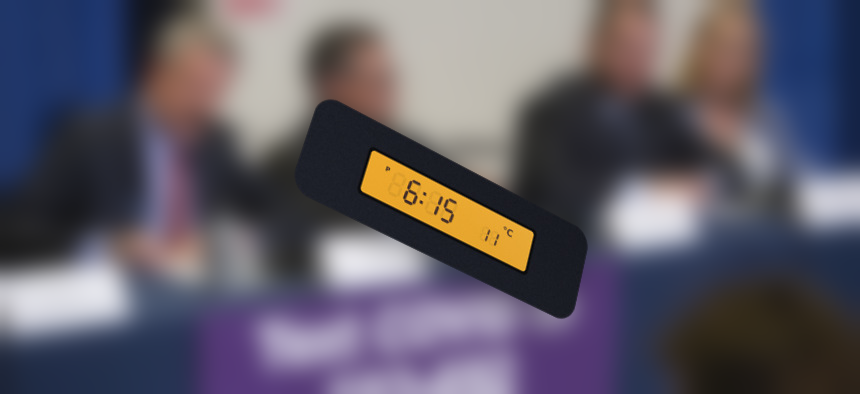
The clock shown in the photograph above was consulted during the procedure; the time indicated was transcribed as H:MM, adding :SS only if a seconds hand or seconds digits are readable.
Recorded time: 6:15
